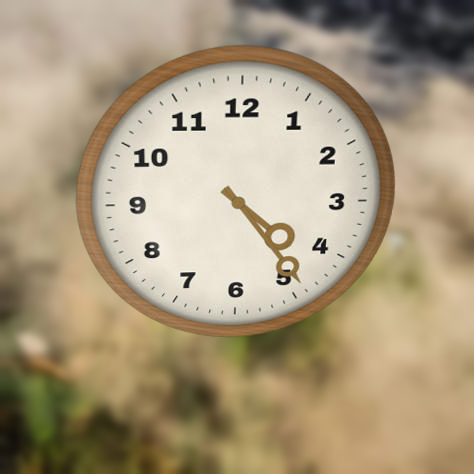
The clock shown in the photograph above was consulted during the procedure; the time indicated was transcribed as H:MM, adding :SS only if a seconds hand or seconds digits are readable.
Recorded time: 4:24
